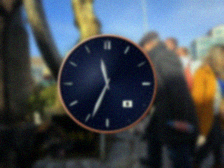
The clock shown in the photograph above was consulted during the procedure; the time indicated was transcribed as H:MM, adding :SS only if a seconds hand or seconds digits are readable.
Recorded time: 11:34
